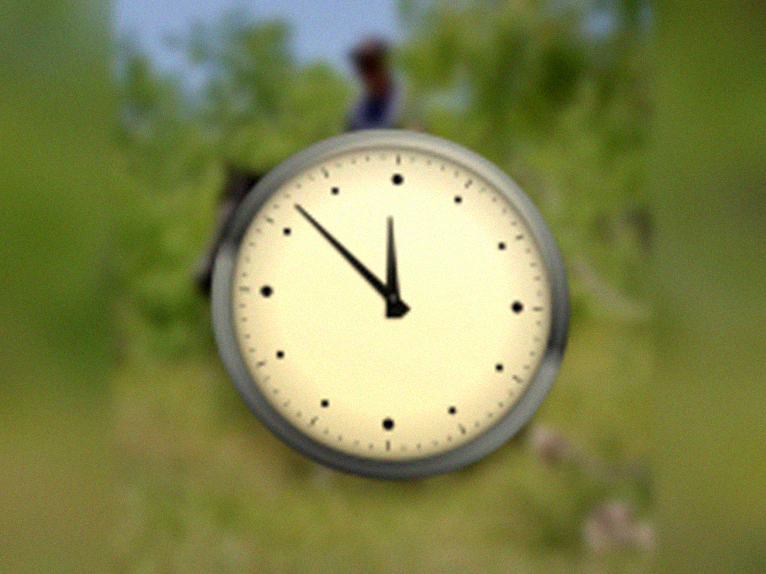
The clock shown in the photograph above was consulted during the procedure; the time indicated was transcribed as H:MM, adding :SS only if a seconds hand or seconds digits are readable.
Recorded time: 11:52
